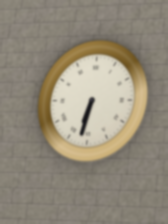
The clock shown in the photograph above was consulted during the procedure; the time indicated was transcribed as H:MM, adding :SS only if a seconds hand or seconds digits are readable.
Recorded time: 6:32
